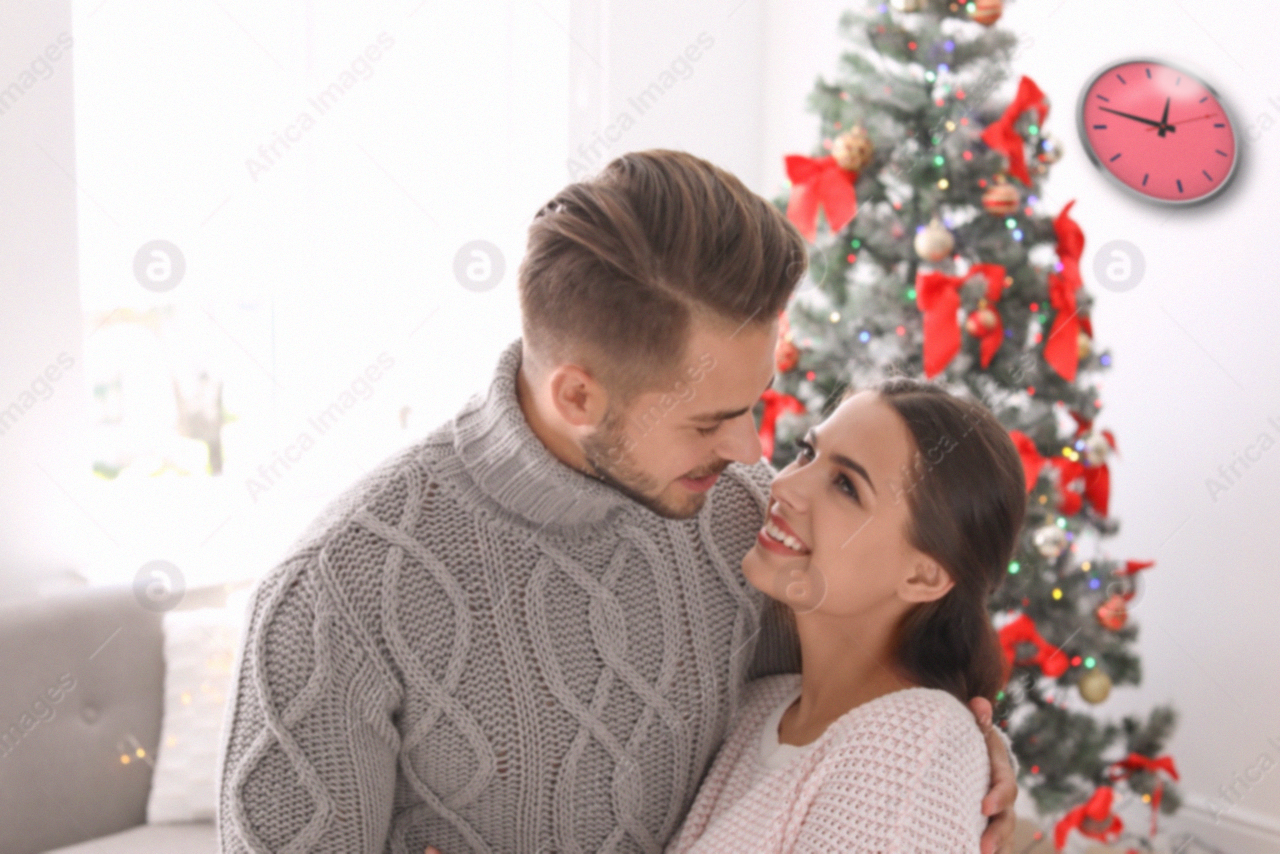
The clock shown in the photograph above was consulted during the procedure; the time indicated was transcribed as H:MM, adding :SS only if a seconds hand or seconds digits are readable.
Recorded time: 12:48:13
